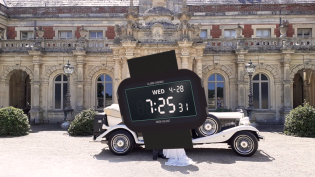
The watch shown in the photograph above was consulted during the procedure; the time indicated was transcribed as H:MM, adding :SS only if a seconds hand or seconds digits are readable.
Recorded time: 7:25:31
